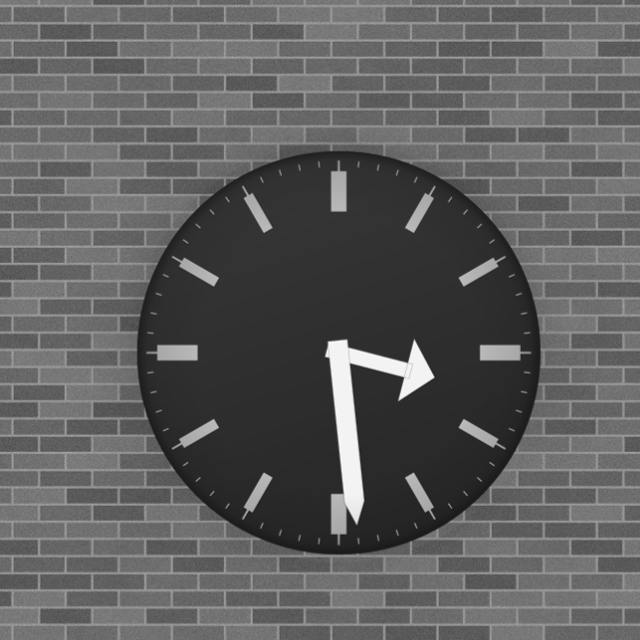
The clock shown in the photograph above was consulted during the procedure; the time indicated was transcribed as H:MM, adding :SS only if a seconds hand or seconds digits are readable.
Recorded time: 3:29
